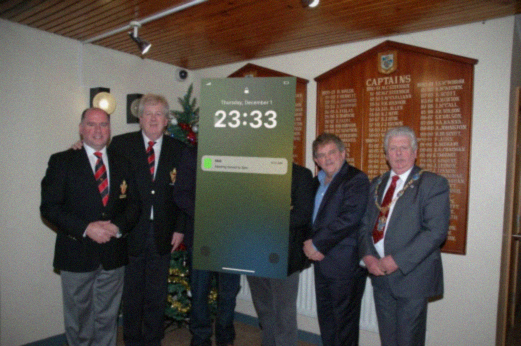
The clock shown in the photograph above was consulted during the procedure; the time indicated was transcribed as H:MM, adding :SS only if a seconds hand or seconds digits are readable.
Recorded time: 23:33
